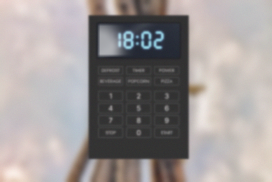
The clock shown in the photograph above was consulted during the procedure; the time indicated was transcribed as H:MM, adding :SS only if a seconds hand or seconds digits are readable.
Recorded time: 18:02
